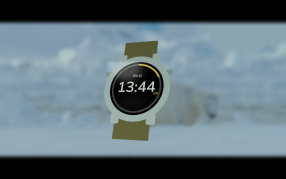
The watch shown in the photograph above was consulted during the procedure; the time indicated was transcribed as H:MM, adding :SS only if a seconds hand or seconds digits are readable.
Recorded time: 13:44
